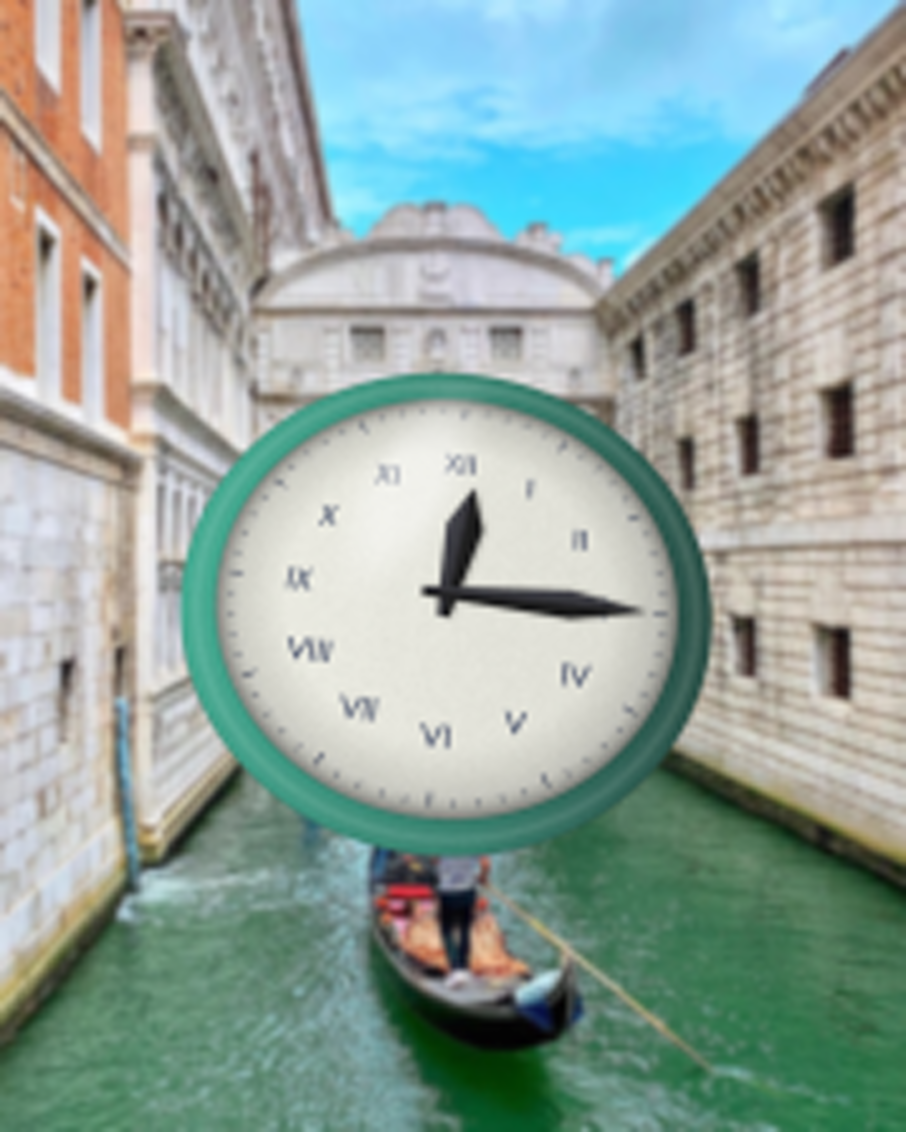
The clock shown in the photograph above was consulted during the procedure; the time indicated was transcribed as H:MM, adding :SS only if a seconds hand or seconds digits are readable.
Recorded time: 12:15
